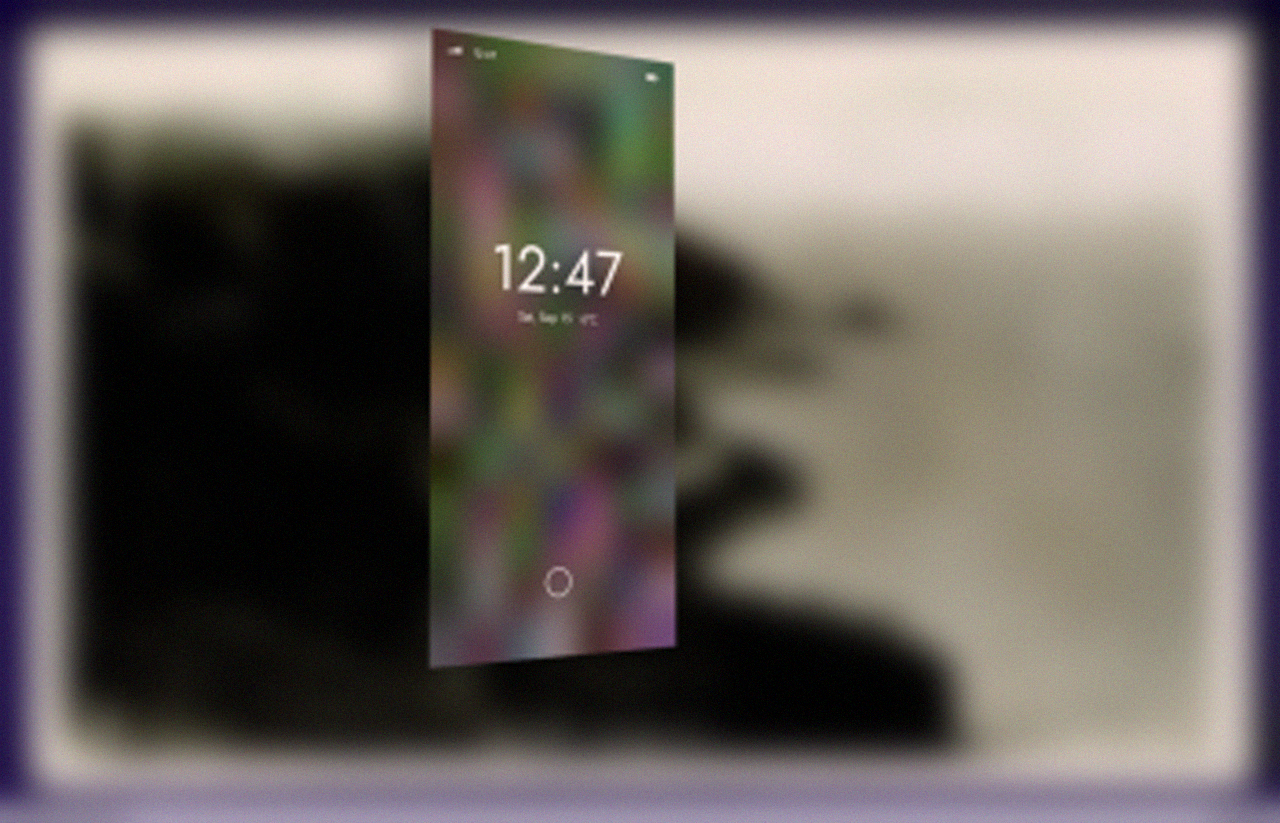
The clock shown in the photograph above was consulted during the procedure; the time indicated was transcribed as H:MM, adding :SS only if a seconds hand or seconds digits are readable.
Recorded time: 12:47
